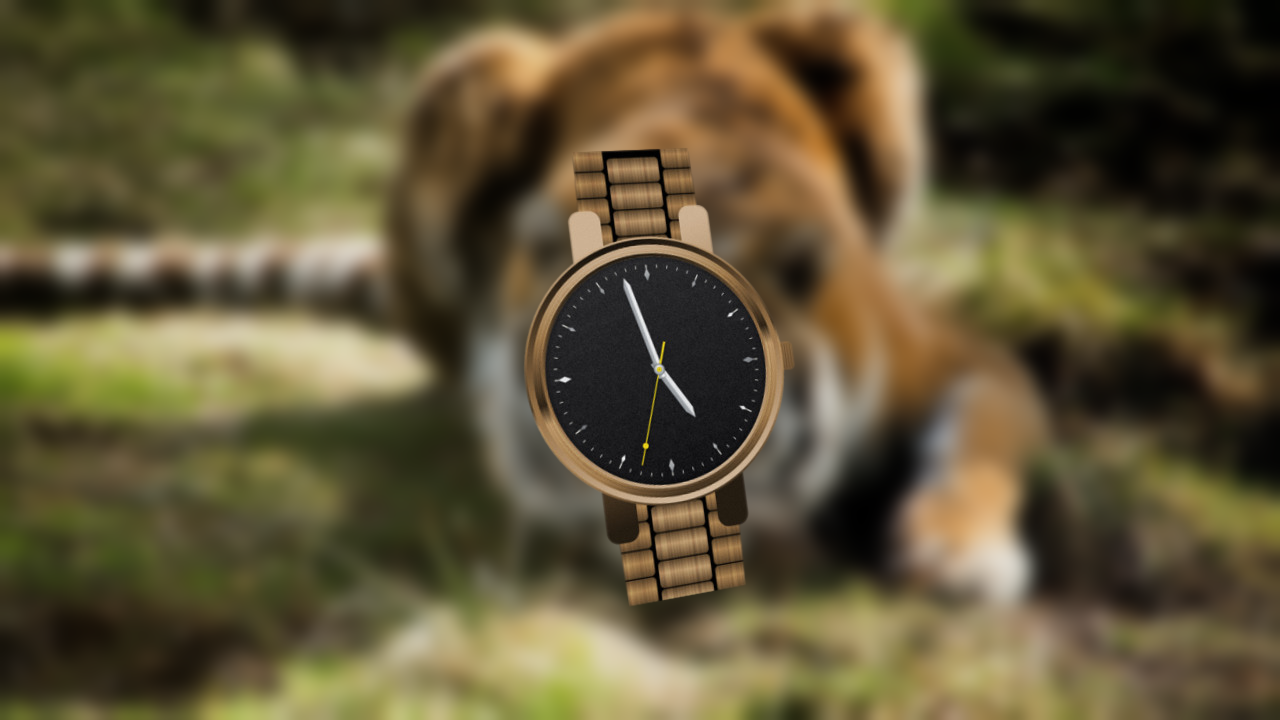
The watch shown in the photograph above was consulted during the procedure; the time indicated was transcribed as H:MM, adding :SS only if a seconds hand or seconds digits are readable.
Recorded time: 4:57:33
